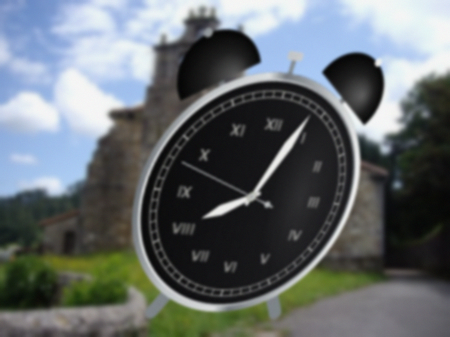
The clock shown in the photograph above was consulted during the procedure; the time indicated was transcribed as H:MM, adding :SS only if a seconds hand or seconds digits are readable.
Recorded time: 8:03:48
